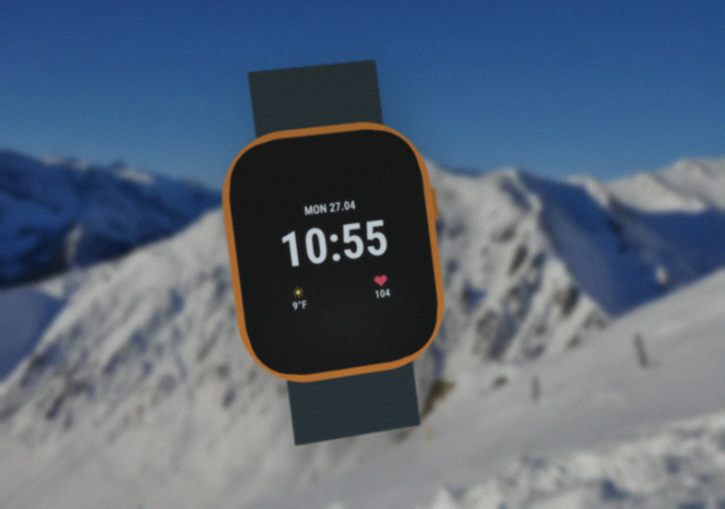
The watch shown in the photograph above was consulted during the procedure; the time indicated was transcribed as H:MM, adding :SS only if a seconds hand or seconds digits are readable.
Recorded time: 10:55
